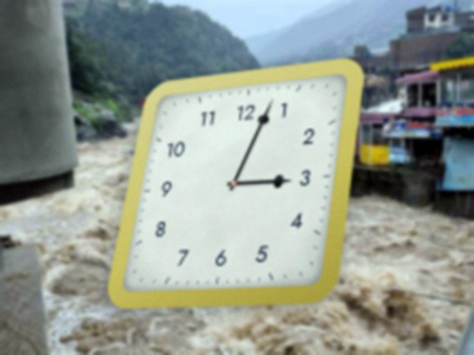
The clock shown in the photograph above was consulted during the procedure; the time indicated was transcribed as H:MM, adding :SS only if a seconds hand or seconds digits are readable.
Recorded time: 3:03
